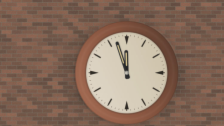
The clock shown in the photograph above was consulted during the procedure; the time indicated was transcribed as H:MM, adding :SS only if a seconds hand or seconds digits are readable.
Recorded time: 11:57
